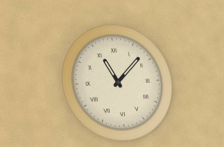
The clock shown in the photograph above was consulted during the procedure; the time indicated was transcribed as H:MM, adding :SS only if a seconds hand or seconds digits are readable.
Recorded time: 11:08
